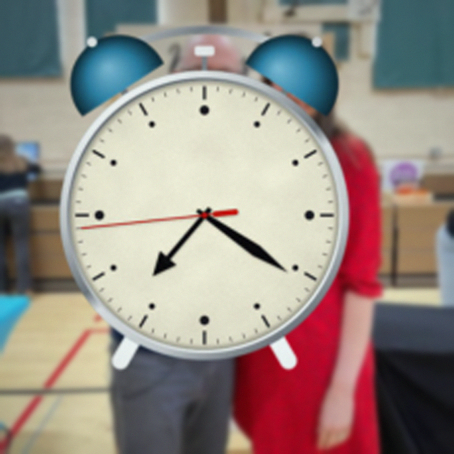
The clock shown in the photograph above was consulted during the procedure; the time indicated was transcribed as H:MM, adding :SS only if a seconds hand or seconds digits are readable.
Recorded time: 7:20:44
